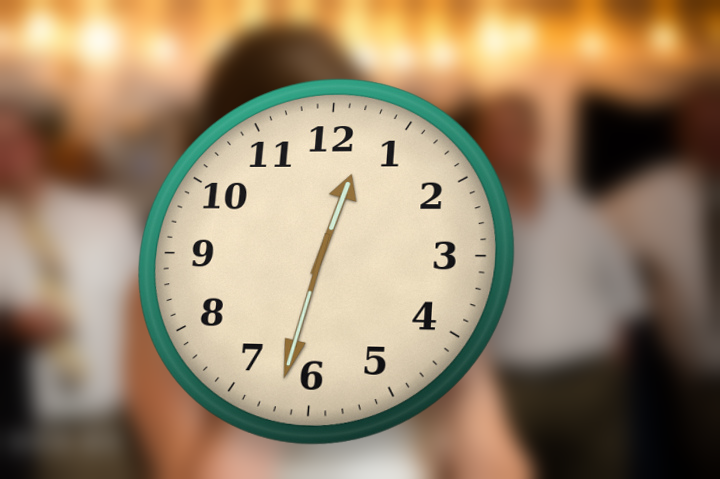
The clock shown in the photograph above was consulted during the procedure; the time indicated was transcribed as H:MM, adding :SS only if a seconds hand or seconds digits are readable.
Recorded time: 12:32
